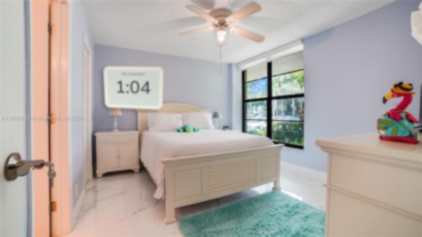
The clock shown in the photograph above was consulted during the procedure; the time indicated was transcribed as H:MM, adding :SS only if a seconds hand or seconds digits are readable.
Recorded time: 1:04
